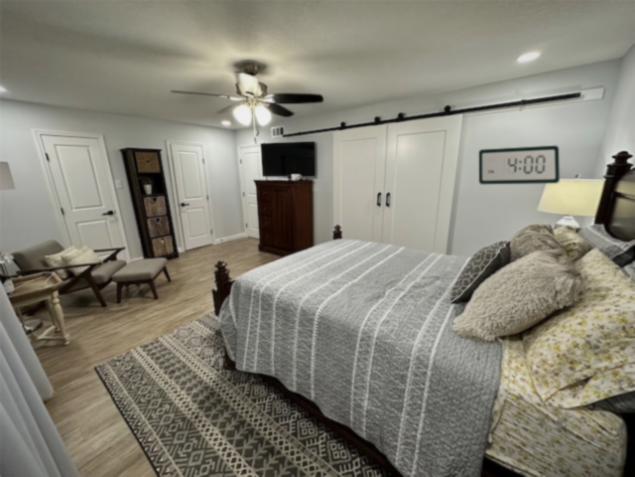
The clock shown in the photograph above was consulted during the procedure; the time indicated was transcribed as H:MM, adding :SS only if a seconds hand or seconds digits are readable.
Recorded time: 4:00
